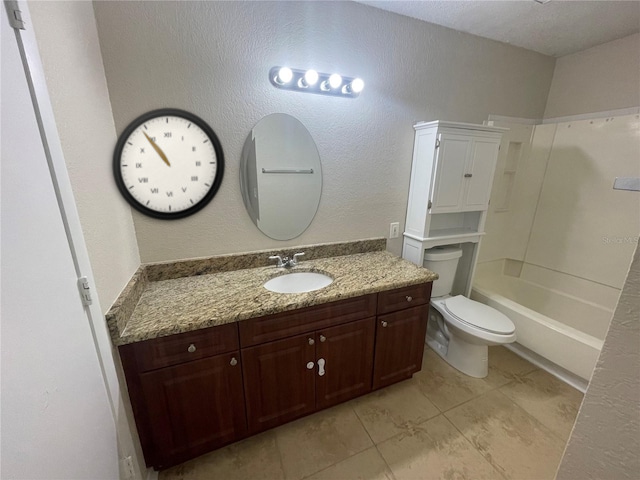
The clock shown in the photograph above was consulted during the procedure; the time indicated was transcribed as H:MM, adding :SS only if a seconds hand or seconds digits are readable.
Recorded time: 10:54
